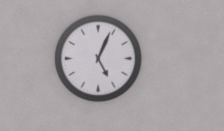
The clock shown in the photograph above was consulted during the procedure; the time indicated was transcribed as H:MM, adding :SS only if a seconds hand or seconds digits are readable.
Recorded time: 5:04
